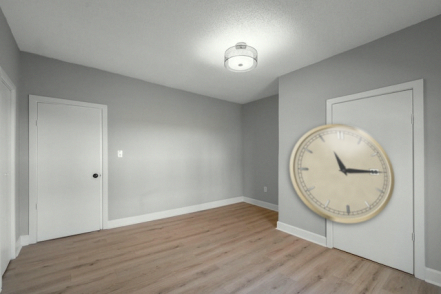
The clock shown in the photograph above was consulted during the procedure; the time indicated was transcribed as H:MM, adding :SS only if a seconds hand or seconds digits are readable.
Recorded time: 11:15
